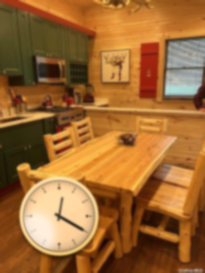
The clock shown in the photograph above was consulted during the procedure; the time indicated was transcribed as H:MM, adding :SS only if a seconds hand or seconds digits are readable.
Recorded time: 12:20
